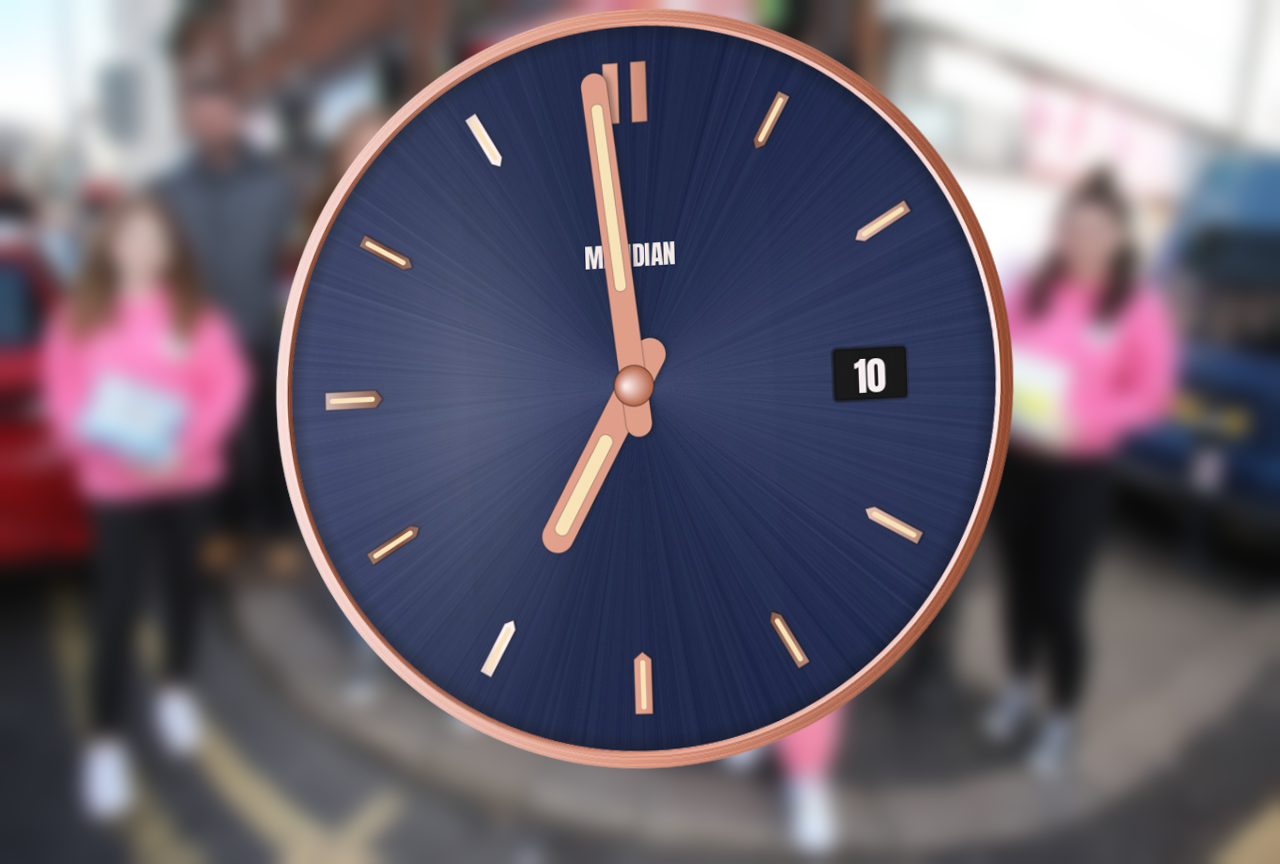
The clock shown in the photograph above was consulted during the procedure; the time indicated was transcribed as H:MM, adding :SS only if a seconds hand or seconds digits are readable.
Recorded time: 6:59
